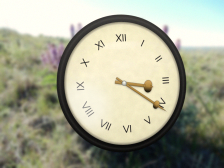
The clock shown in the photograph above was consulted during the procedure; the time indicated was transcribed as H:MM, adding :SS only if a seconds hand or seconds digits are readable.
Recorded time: 3:21
